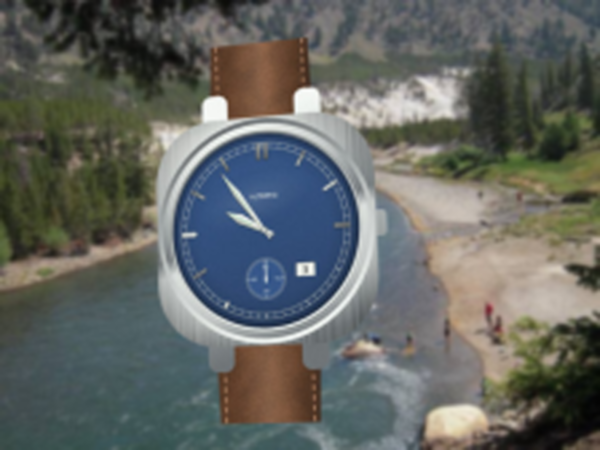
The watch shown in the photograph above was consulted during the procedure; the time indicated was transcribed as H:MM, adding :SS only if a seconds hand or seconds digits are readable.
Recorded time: 9:54
